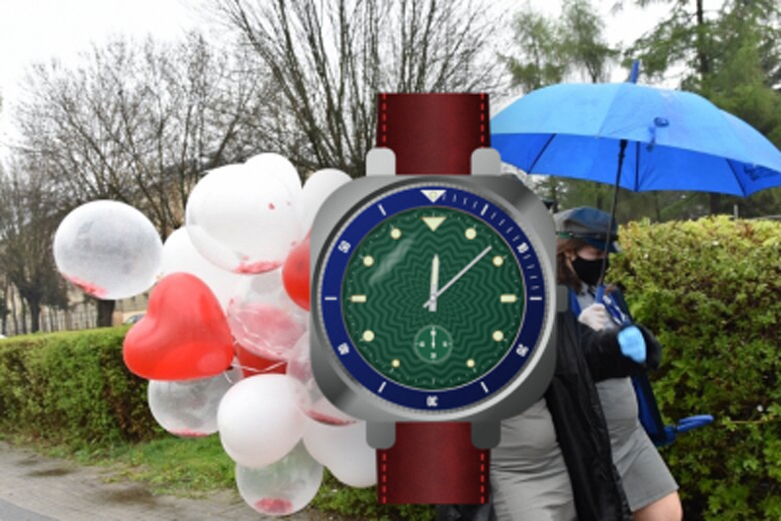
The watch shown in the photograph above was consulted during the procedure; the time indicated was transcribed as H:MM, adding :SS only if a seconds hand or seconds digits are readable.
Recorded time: 12:08
